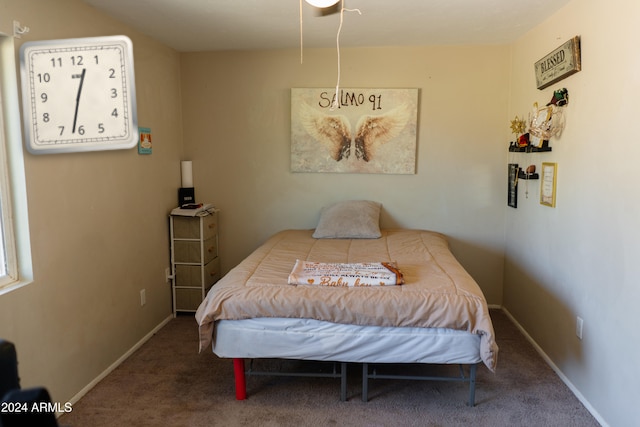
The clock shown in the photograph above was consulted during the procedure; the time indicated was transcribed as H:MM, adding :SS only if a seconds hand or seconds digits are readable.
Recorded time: 12:32
